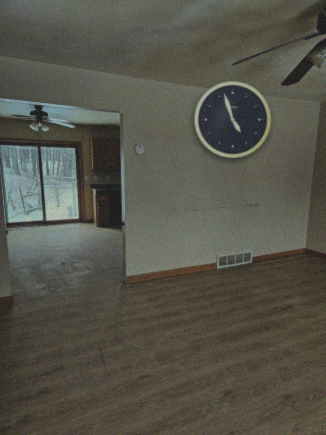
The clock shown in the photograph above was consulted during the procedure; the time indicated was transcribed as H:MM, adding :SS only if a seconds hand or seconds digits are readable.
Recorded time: 4:57
